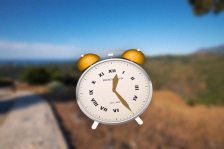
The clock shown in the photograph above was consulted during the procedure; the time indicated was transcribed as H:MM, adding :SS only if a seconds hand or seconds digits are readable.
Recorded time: 12:25
